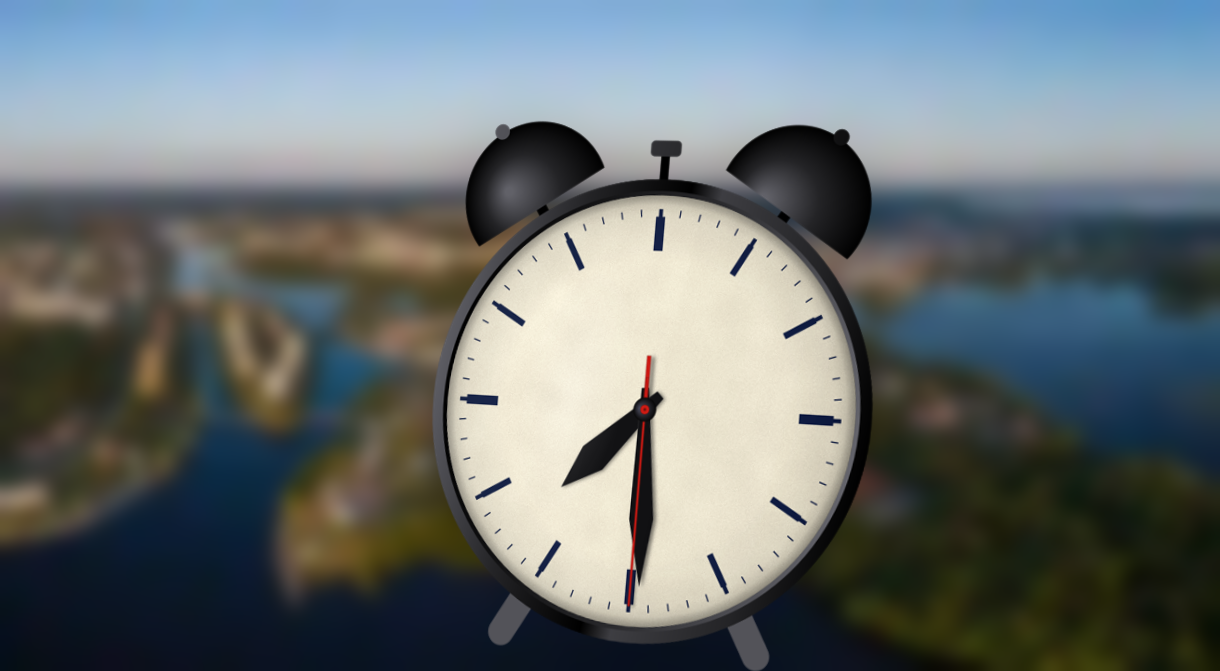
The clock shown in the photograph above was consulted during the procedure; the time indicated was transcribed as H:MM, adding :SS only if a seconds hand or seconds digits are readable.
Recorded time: 7:29:30
